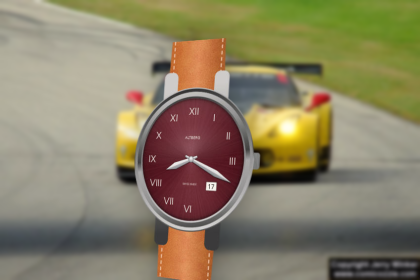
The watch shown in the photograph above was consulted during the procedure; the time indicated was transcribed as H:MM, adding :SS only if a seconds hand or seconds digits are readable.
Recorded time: 8:19
